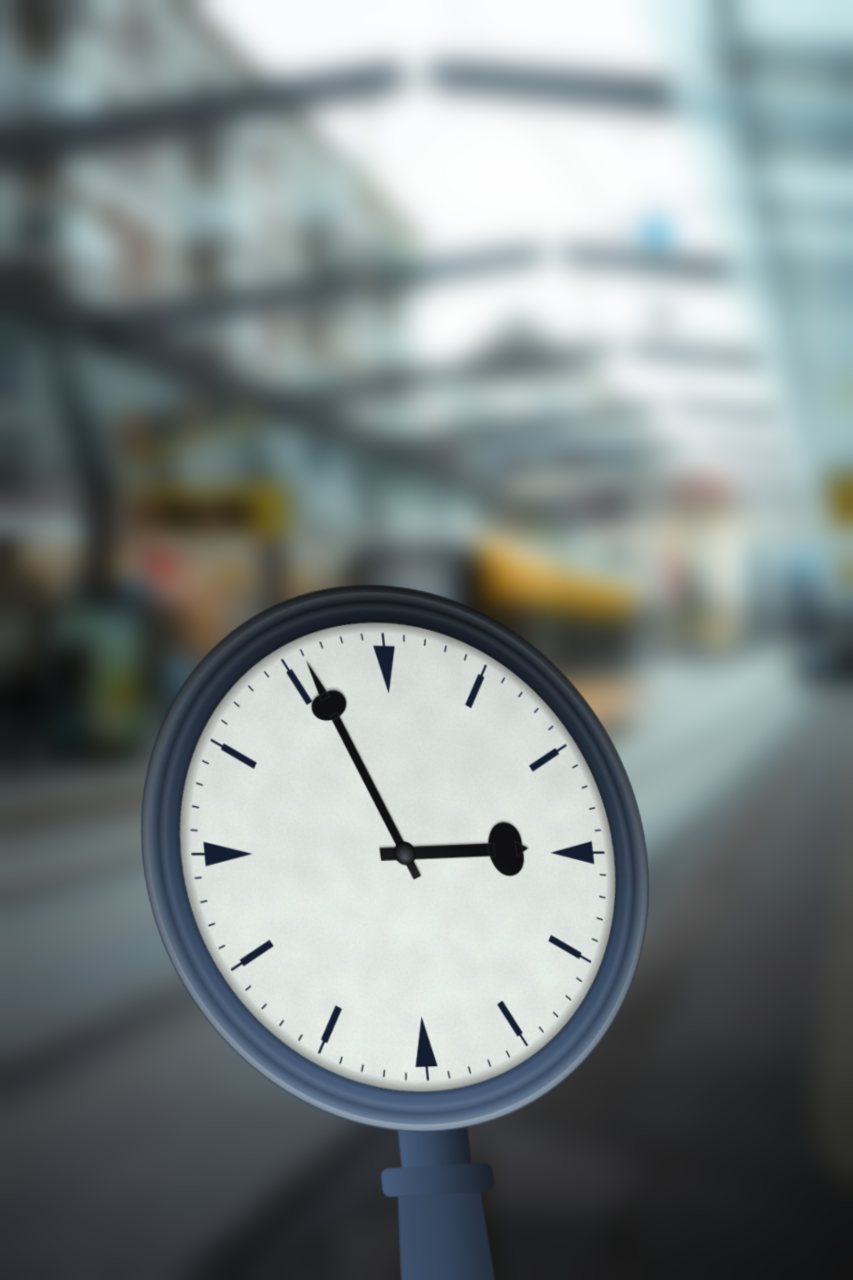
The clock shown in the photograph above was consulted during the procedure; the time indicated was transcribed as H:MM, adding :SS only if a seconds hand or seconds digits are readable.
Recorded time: 2:56
